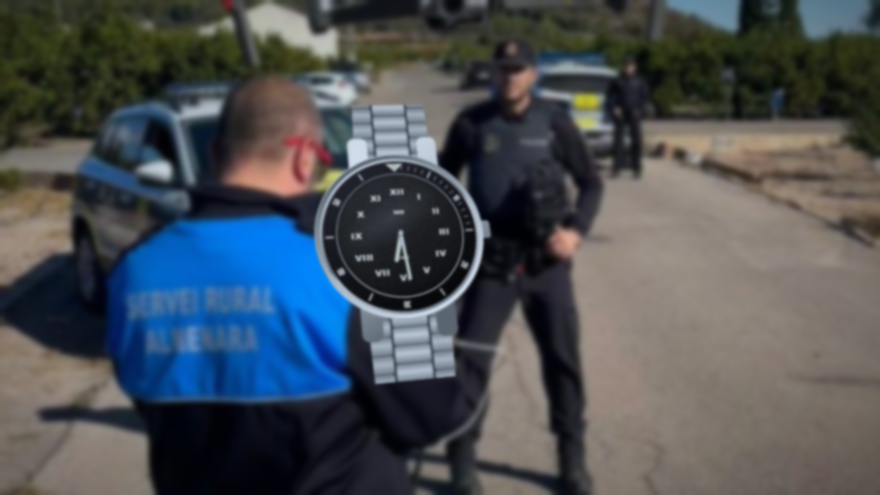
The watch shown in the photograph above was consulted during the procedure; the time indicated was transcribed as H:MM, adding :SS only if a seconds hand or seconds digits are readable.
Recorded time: 6:29
